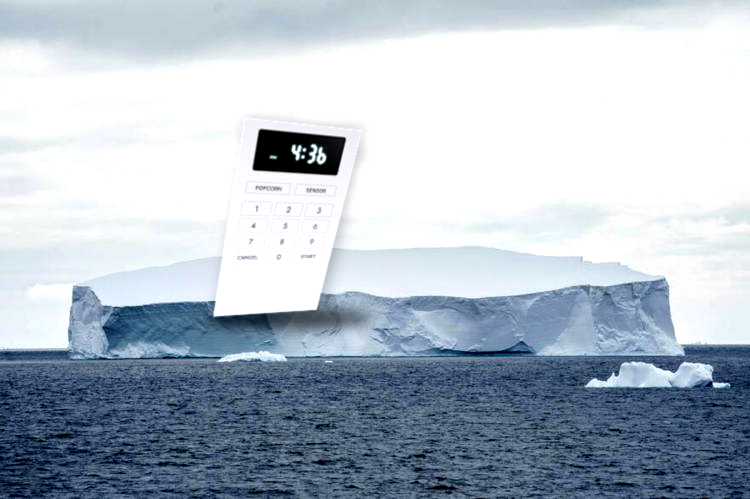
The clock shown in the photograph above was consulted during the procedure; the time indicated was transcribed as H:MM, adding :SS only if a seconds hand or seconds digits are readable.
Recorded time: 4:36
